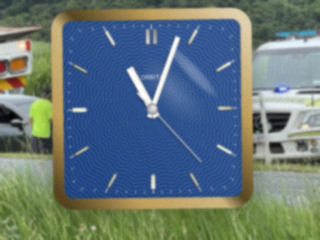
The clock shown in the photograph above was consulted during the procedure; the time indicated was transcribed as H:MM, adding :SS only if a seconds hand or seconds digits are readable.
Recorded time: 11:03:23
